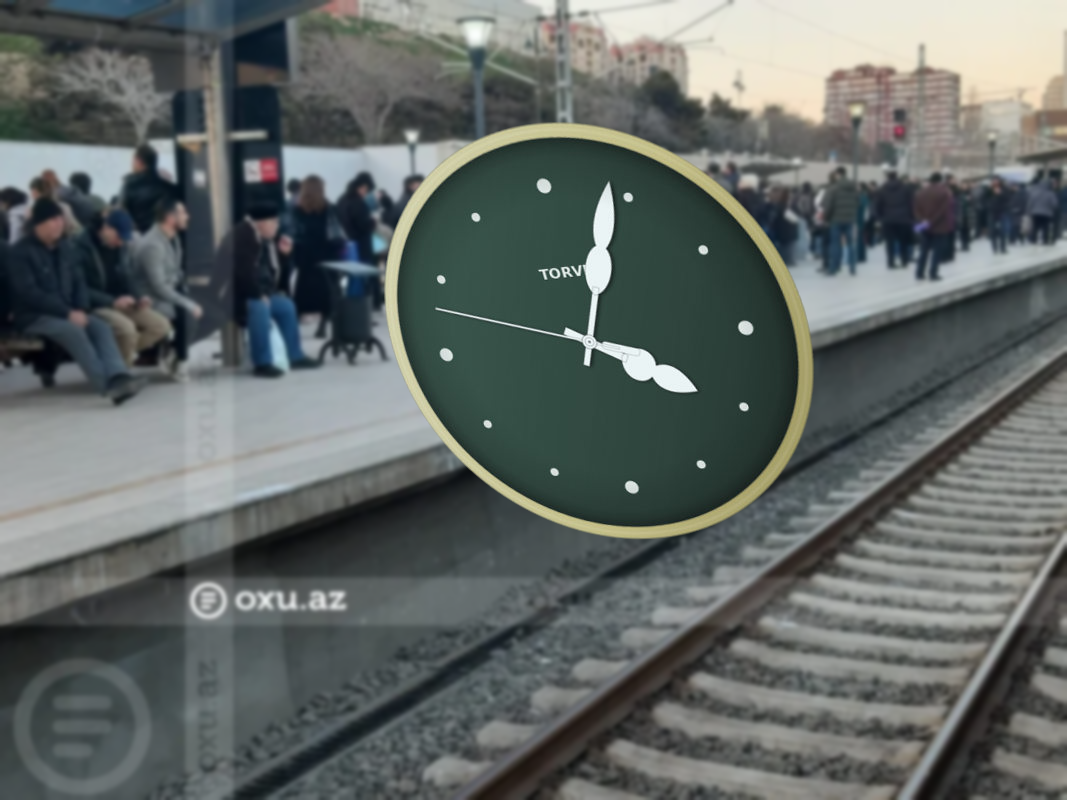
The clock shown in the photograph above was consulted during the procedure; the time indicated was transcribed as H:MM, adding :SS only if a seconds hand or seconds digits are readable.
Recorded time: 4:03:48
